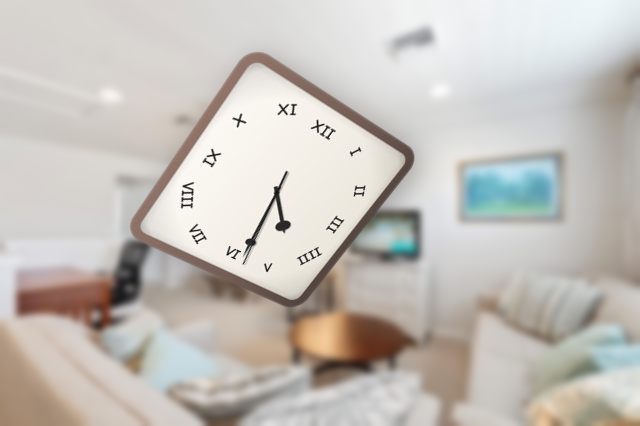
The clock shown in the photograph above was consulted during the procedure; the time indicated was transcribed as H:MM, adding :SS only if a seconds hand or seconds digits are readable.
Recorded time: 4:28:28
